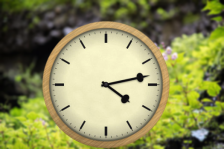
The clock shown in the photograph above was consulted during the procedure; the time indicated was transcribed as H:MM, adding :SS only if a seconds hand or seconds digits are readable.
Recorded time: 4:13
